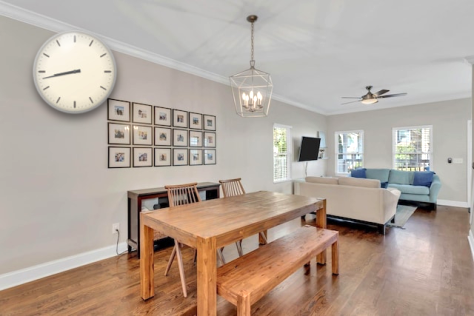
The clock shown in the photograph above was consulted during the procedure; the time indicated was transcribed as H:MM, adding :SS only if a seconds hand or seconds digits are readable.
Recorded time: 8:43
